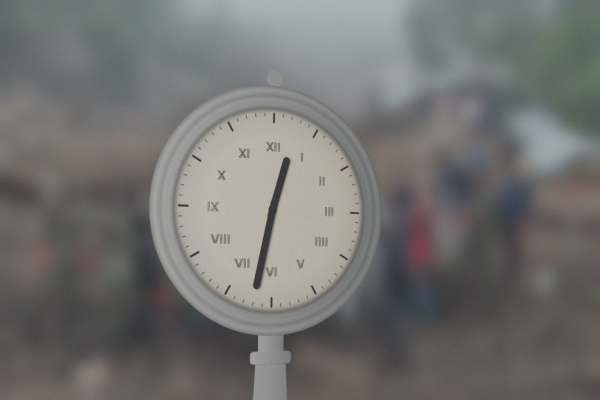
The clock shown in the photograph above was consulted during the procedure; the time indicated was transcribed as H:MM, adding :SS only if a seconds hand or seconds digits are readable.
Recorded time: 12:32
